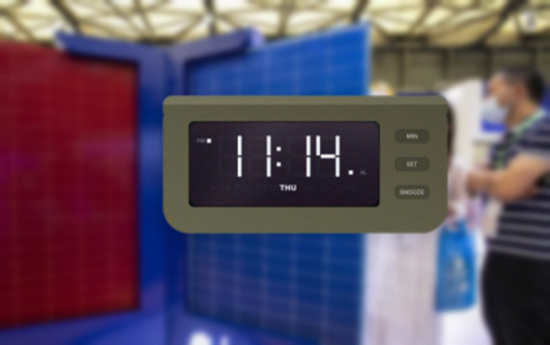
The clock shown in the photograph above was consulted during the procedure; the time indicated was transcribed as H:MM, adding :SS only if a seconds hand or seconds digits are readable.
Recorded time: 11:14
